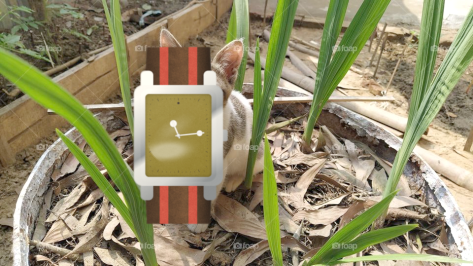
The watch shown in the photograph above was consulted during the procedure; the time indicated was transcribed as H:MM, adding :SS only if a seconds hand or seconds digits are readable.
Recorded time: 11:14
